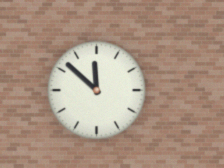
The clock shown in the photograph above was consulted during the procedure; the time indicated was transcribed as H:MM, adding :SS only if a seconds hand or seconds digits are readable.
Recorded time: 11:52
